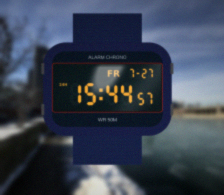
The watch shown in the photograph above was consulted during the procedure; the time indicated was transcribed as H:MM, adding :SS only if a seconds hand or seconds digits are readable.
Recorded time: 15:44:57
